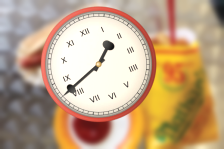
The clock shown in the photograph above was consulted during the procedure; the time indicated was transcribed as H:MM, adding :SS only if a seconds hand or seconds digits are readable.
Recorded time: 1:42
